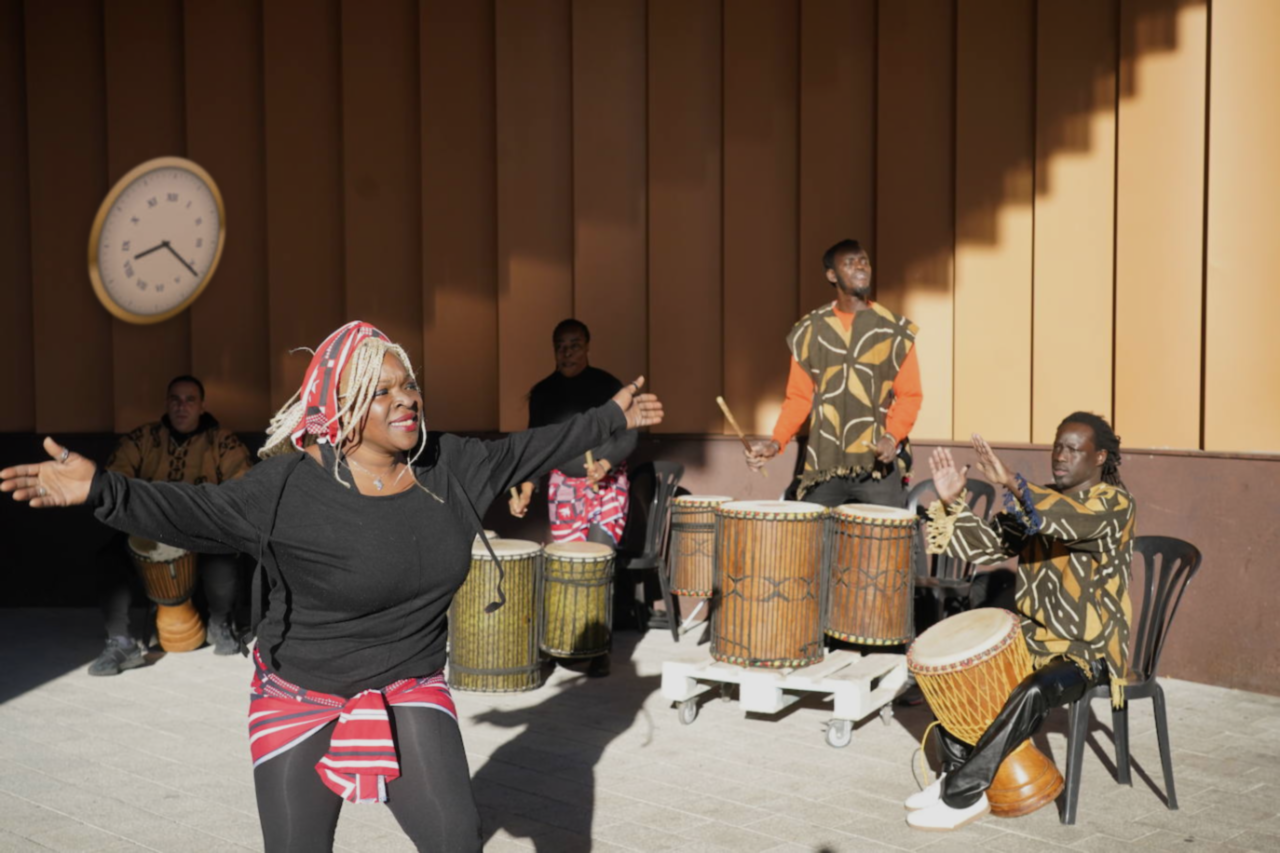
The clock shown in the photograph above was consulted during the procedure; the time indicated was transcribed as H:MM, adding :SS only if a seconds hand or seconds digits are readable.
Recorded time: 8:21
